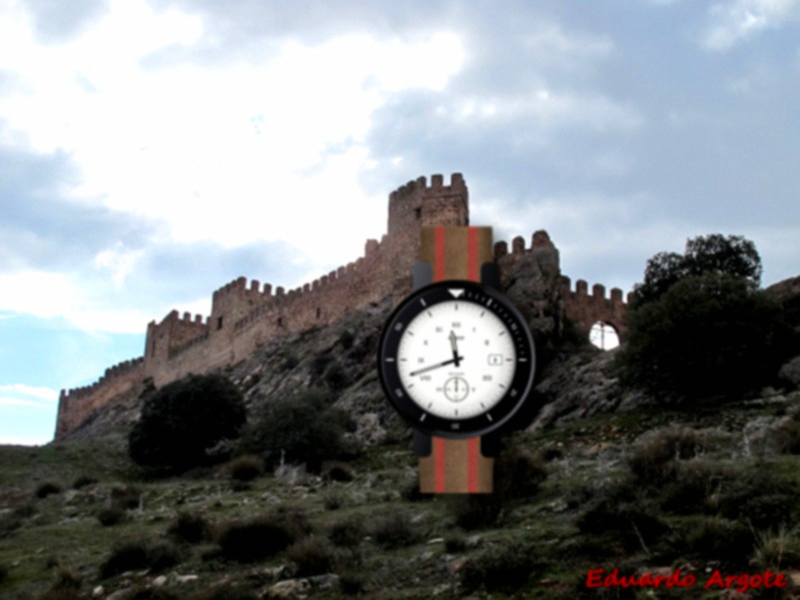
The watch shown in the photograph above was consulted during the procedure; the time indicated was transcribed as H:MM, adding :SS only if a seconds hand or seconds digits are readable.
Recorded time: 11:42
